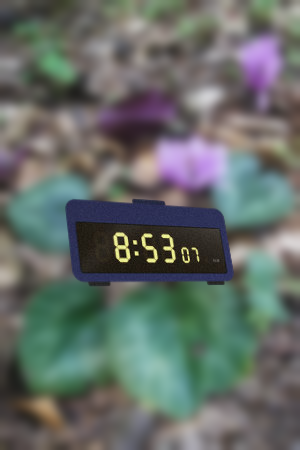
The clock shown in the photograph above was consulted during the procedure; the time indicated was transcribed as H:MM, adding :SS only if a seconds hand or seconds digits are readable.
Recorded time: 8:53:07
